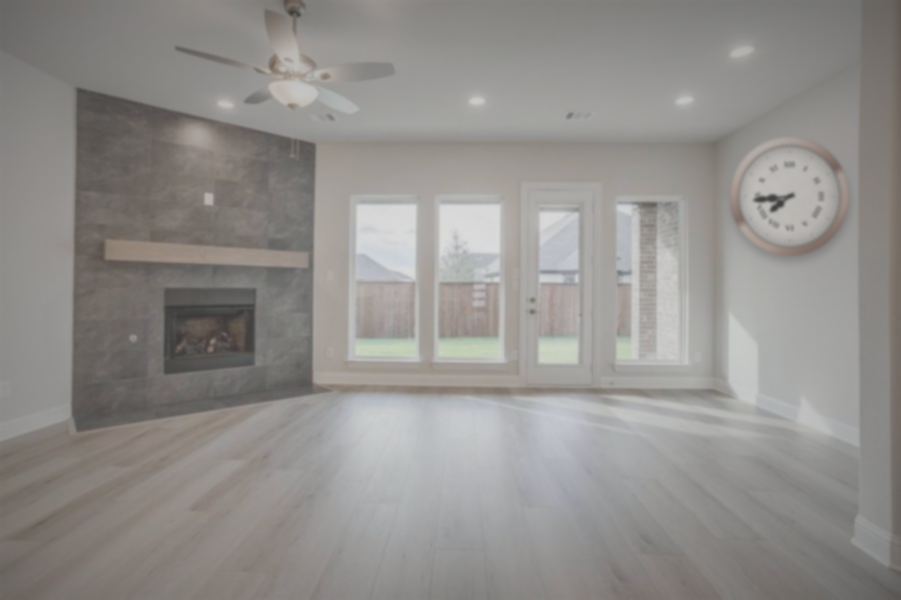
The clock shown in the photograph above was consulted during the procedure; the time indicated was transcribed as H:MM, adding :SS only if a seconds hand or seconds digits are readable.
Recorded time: 7:44
